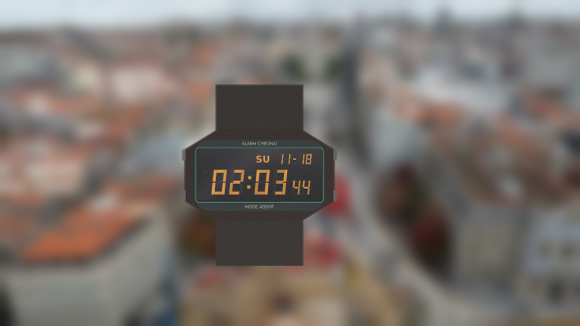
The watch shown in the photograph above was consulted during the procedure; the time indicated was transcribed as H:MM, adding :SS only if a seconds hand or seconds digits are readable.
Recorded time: 2:03:44
